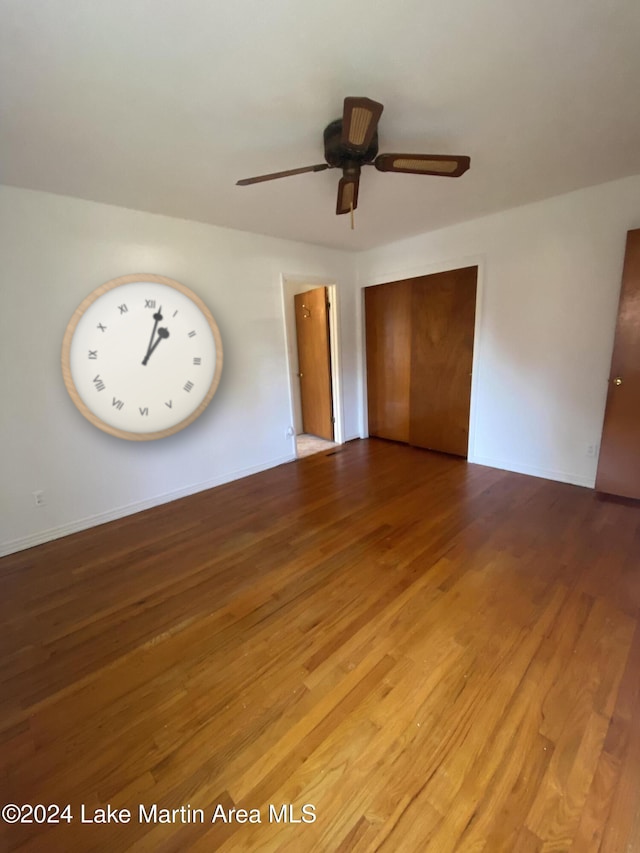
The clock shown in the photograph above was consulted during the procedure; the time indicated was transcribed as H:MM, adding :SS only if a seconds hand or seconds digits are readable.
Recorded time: 1:02
